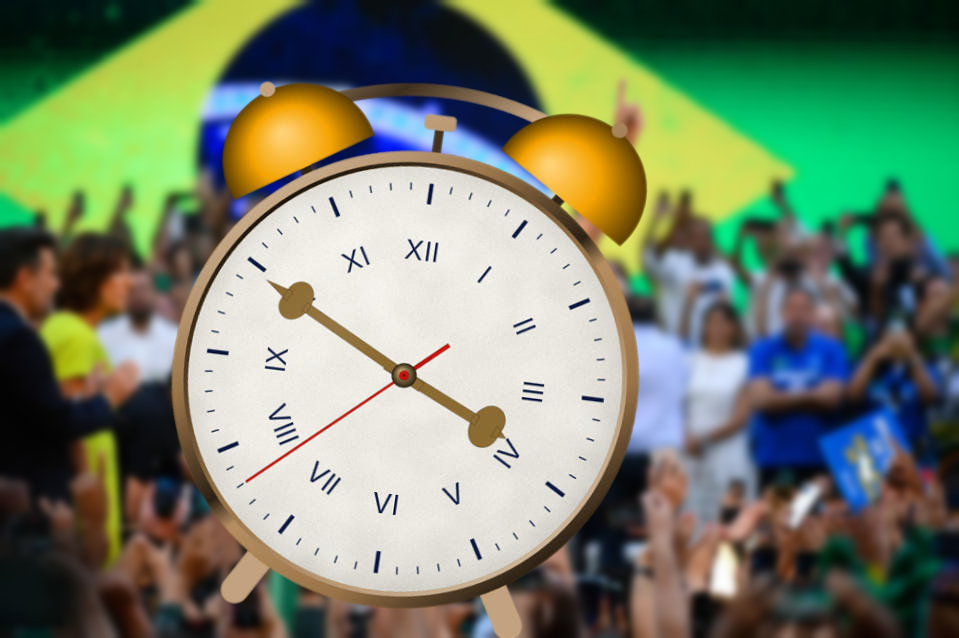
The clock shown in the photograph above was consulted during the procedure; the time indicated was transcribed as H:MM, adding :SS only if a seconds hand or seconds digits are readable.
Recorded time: 3:49:38
